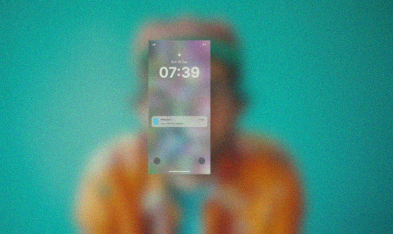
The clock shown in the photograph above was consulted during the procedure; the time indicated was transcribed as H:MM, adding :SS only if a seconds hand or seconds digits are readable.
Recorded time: 7:39
